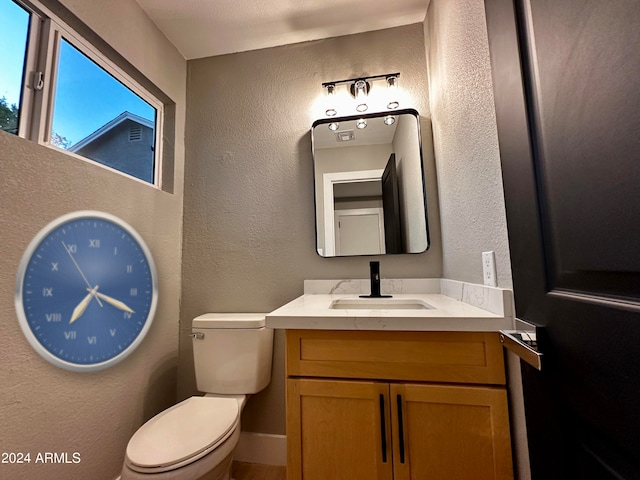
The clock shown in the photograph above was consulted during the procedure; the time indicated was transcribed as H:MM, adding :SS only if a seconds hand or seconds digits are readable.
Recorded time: 7:18:54
